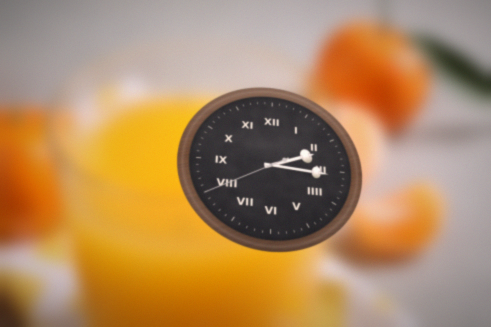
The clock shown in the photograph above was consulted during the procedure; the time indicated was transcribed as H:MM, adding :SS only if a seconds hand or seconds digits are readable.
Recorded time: 2:15:40
